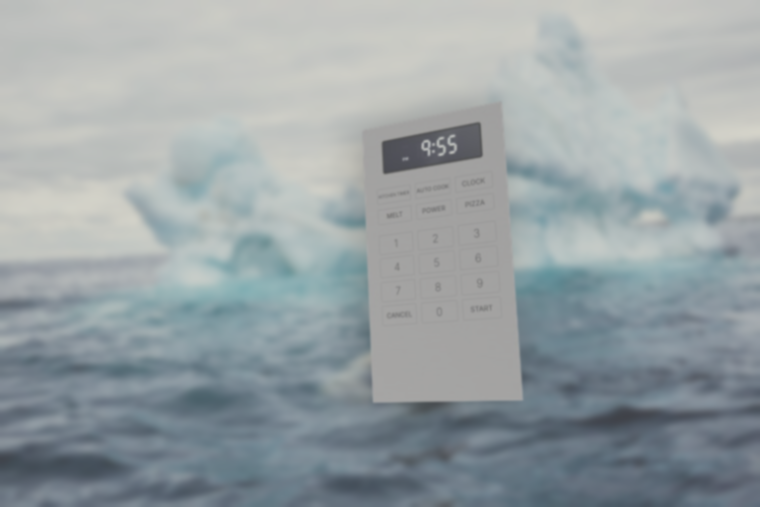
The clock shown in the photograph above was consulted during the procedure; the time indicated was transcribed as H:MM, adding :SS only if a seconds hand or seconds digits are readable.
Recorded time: 9:55
